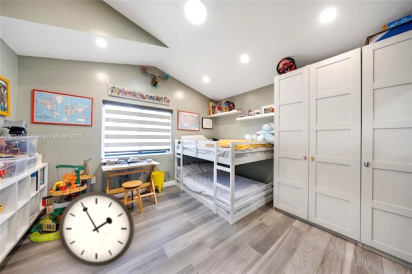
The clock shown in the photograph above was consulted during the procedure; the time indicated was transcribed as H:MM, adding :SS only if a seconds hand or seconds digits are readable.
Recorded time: 1:55
